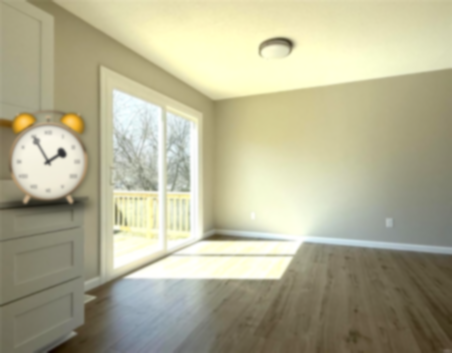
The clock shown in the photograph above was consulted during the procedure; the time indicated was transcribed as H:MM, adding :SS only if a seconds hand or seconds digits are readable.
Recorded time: 1:55
